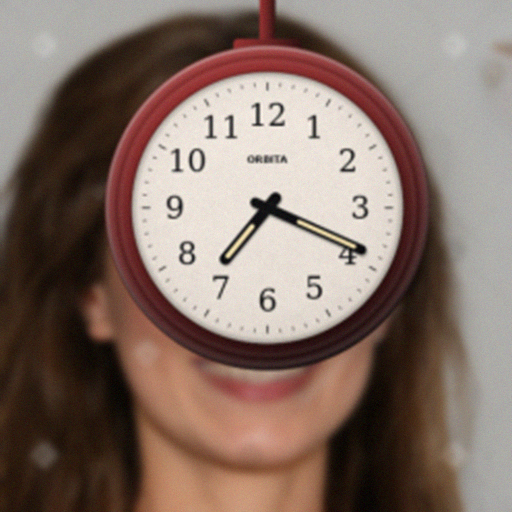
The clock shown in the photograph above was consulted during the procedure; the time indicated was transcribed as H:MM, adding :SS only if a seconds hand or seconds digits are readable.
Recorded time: 7:19
